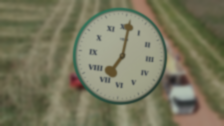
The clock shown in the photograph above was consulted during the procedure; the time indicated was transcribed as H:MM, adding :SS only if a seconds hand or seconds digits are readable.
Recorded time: 7:01
